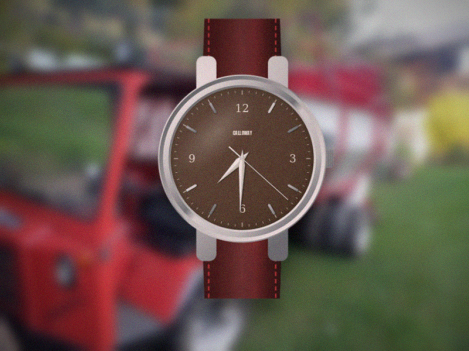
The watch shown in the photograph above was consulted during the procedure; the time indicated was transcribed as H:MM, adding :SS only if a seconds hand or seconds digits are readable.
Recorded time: 7:30:22
